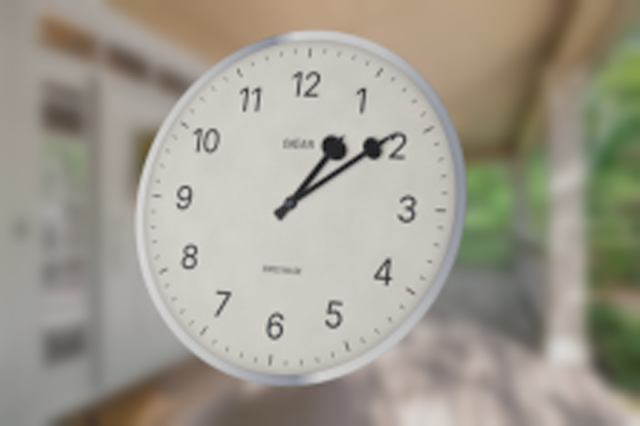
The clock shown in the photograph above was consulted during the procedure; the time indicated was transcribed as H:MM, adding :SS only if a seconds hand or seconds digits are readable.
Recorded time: 1:09
